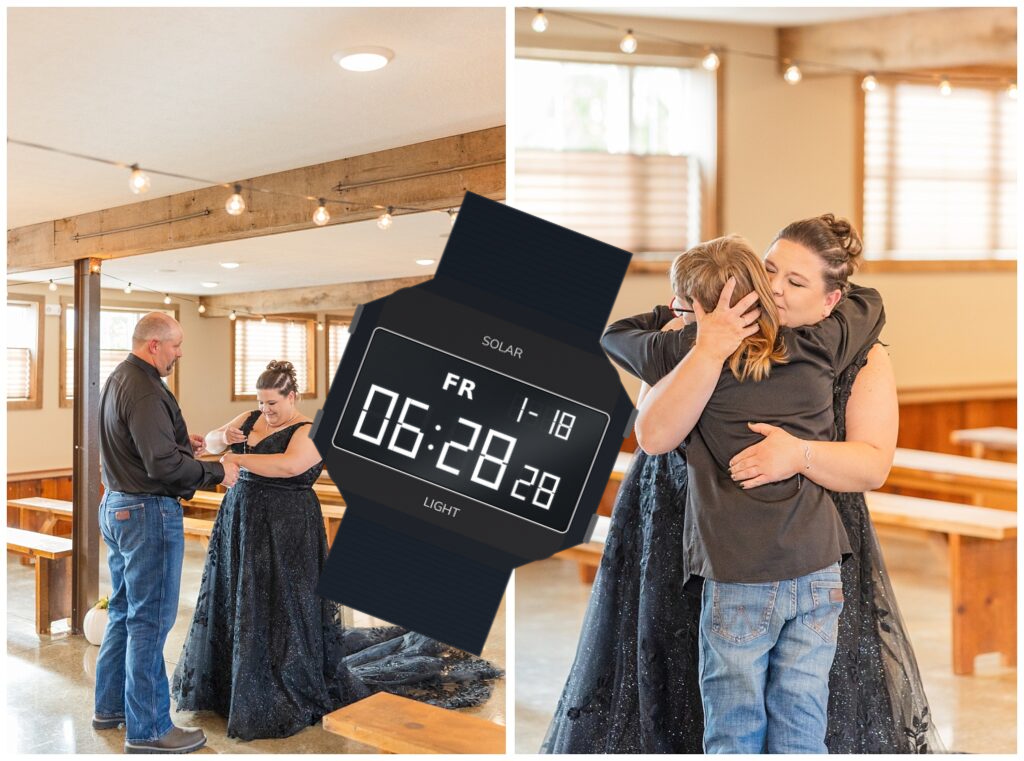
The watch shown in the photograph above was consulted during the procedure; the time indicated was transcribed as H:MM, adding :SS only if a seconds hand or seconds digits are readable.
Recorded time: 6:28:28
